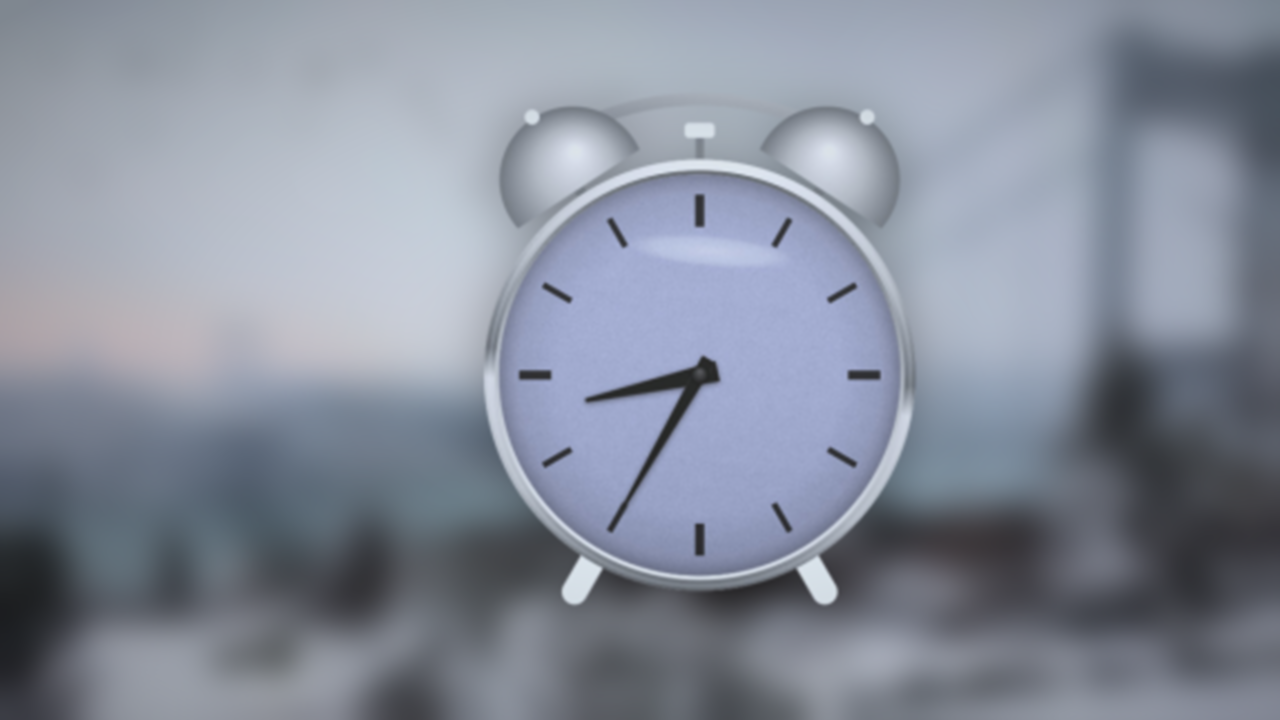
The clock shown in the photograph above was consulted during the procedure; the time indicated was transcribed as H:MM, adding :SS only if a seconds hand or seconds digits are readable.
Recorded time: 8:35
